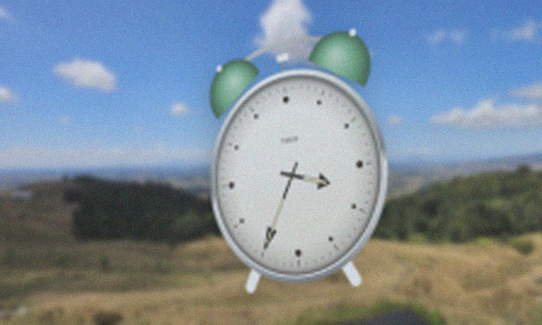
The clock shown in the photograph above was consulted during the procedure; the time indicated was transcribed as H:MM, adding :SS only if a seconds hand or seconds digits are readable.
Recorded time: 3:35
